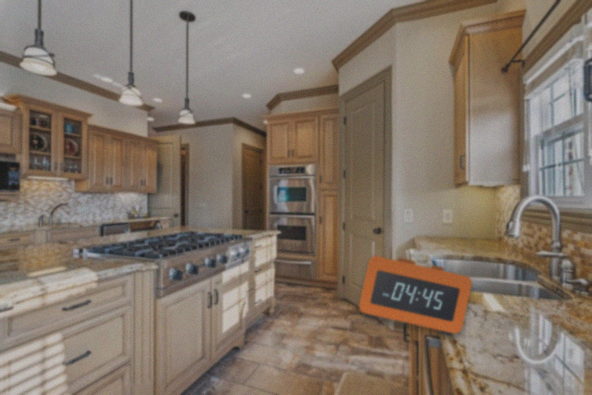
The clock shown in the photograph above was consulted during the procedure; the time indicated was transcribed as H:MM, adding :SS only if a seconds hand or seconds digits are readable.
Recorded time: 4:45
